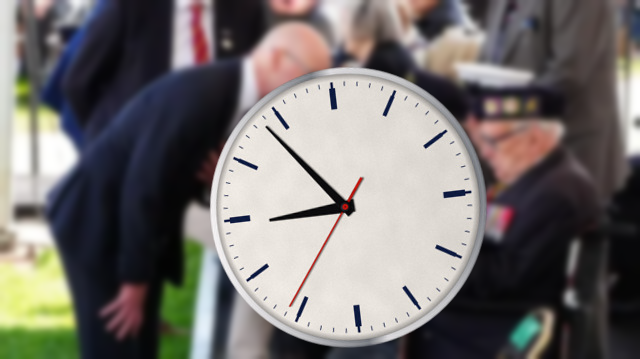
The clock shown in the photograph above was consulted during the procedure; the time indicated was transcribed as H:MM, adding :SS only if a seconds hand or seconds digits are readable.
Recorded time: 8:53:36
